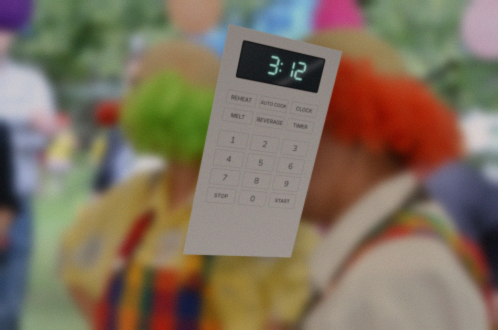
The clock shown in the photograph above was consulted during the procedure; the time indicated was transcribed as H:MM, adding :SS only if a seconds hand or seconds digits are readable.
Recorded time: 3:12
